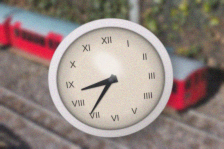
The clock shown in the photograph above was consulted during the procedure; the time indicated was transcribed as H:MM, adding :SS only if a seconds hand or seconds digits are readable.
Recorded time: 8:36
